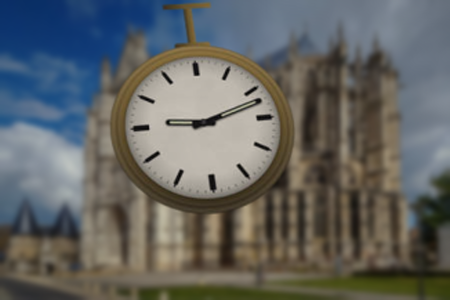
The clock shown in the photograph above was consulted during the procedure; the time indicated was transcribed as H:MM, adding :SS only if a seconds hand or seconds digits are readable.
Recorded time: 9:12
